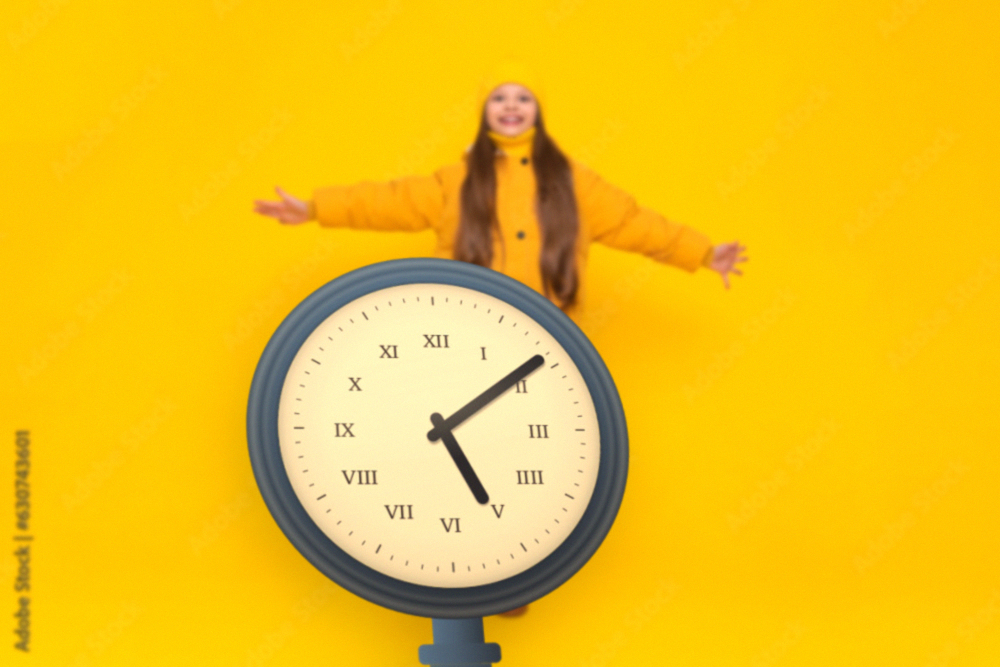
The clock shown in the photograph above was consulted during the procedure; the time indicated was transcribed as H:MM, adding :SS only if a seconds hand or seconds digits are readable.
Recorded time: 5:09
